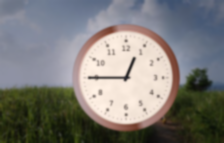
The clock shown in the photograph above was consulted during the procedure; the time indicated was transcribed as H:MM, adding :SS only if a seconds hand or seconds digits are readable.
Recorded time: 12:45
